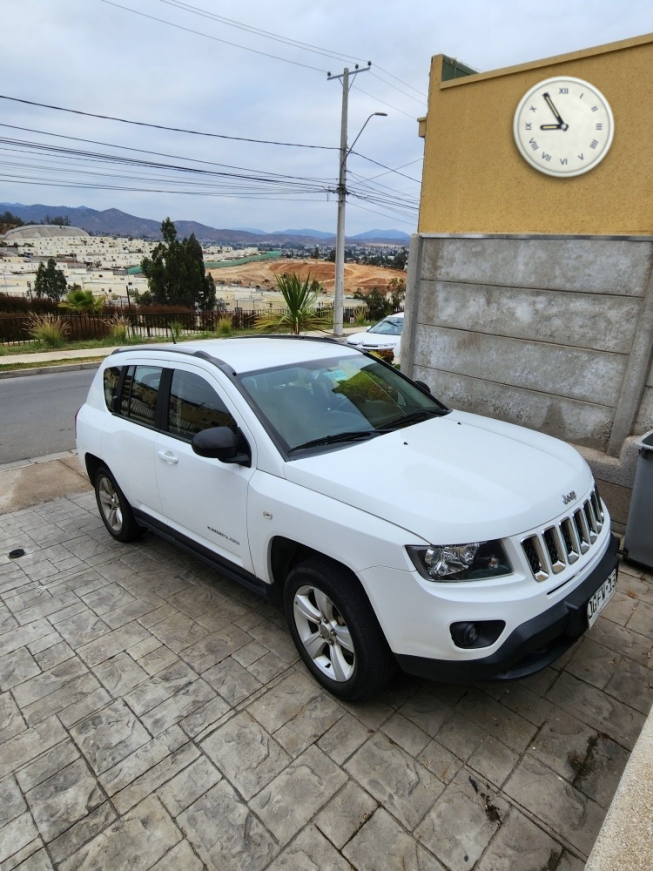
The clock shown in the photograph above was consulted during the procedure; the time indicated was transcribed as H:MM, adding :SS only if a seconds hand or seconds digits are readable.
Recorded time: 8:55
